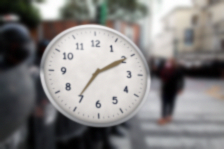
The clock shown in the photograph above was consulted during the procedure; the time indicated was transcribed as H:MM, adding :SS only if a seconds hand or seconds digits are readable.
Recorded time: 7:10
